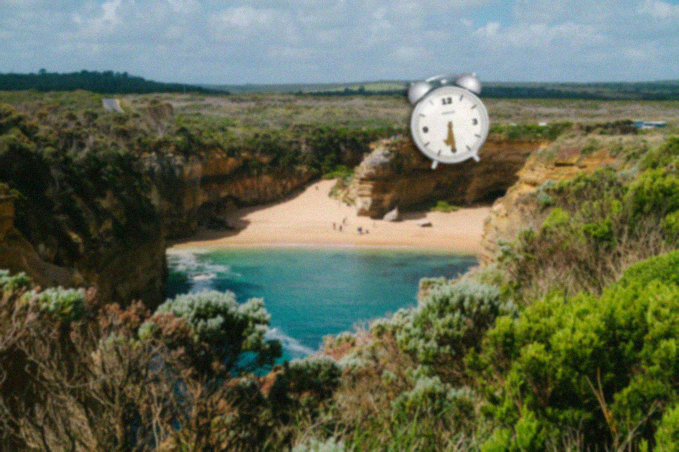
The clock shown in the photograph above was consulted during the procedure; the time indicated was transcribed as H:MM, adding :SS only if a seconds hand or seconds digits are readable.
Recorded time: 6:30
